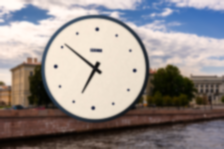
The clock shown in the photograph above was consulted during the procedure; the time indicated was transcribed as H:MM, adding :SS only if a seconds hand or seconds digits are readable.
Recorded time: 6:51
